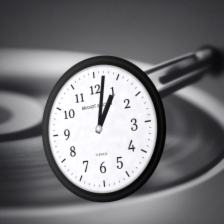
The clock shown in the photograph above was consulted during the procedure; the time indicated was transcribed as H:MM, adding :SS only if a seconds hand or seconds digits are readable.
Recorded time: 1:02
